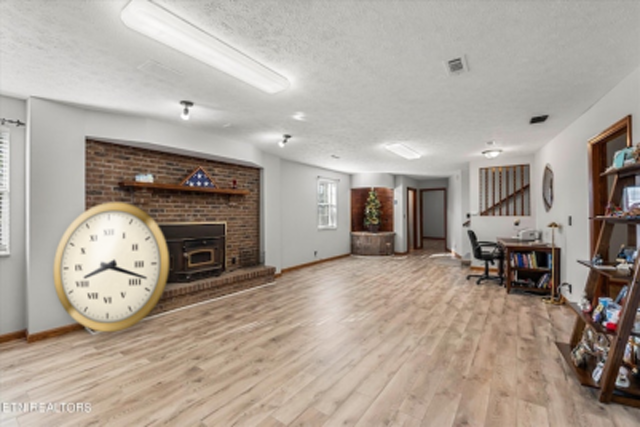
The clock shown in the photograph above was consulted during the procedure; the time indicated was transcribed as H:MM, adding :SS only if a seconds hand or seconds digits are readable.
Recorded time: 8:18
